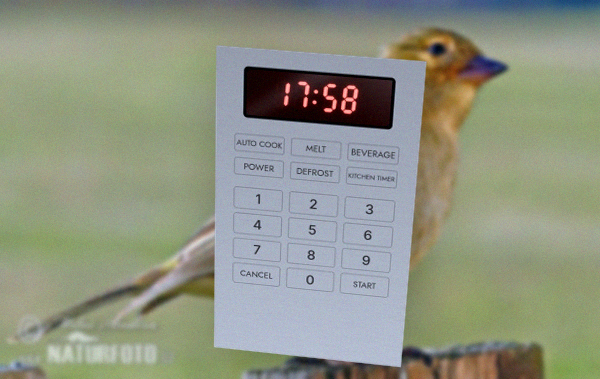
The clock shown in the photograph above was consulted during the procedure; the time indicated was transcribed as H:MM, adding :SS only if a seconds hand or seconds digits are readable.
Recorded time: 17:58
